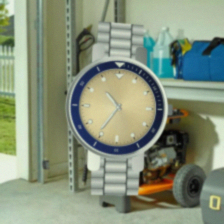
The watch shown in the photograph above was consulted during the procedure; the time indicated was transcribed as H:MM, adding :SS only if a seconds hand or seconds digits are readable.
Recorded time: 10:36
